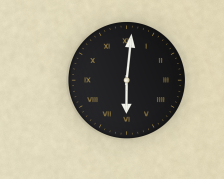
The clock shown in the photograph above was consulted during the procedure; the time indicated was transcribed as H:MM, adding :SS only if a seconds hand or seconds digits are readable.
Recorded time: 6:01
